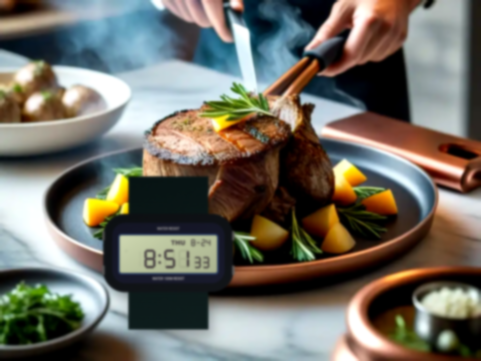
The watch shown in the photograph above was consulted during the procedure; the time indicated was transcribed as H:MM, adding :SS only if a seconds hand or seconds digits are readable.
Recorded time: 8:51:33
